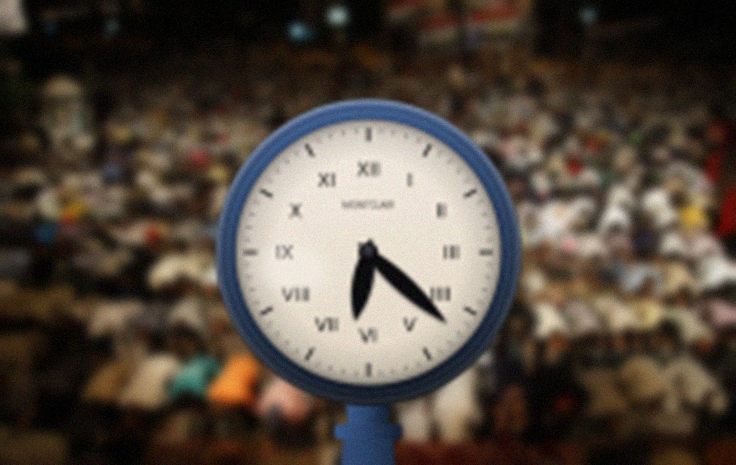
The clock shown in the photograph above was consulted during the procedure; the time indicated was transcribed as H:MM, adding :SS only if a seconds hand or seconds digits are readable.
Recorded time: 6:22
